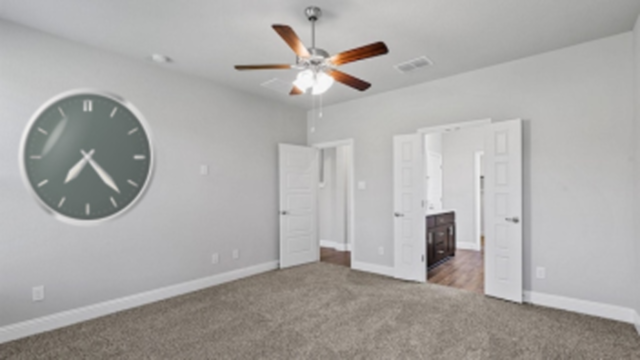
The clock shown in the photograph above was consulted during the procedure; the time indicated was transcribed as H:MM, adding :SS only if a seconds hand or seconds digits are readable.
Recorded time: 7:23
